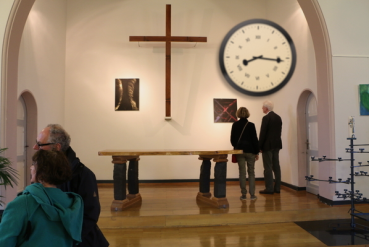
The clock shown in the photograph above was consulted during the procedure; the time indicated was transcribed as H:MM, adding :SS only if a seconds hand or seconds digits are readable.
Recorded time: 8:16
